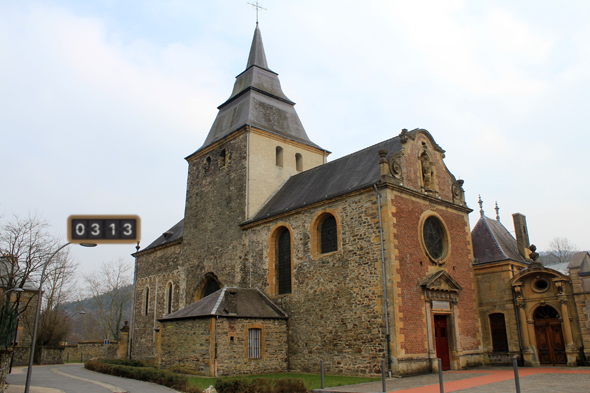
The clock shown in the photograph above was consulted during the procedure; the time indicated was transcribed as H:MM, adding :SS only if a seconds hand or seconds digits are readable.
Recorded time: 3:13
